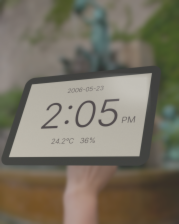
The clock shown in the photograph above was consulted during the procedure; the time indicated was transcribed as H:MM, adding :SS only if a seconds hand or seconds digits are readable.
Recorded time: 2:05
